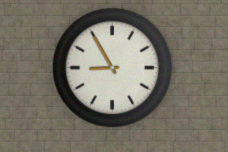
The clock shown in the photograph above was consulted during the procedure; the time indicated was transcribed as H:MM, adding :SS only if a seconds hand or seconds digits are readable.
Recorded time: 8:55
